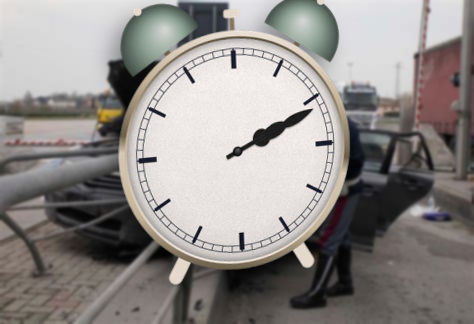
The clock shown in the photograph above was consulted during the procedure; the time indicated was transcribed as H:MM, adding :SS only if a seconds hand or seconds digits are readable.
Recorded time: 2:11
